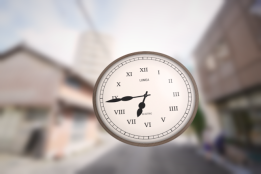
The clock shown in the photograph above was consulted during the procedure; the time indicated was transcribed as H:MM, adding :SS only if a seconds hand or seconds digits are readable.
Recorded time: 6:44
